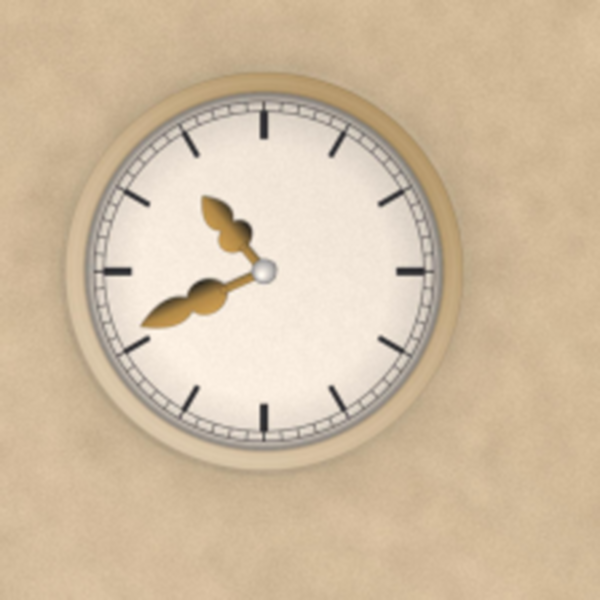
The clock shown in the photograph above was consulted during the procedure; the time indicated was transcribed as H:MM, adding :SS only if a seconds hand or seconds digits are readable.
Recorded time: 10:41
